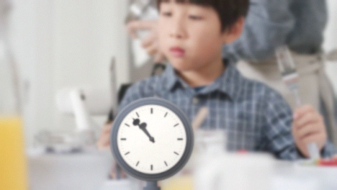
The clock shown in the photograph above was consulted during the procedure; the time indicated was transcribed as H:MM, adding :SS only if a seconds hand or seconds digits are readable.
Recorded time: 10:53
